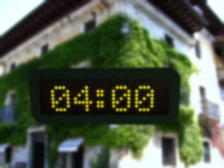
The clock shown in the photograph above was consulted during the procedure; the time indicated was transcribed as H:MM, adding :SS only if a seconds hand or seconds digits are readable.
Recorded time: 4:00
